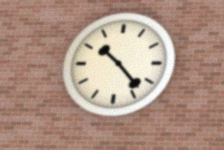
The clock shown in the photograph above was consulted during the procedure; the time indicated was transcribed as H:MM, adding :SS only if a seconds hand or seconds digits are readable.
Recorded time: 10:23
